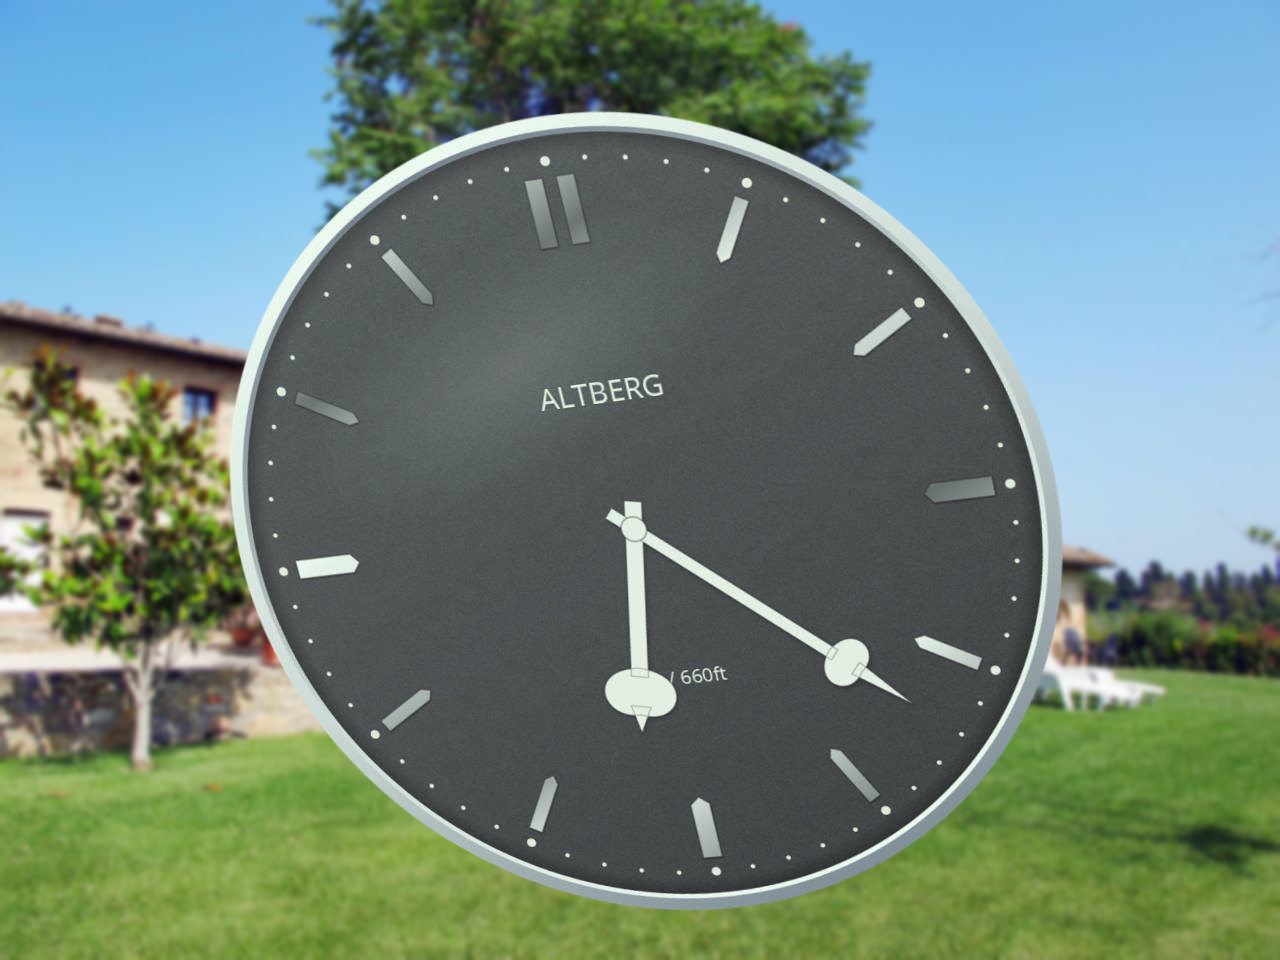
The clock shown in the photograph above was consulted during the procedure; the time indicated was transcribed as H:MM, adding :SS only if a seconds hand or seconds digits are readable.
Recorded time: 6:22
